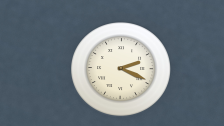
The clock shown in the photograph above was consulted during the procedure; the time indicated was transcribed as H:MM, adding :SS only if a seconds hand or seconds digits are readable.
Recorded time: 2:19
